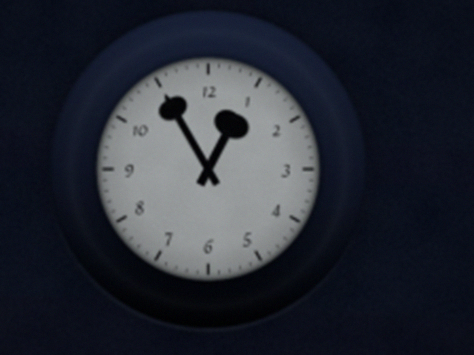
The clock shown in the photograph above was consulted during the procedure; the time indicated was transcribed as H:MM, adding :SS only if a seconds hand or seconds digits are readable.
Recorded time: 12:55
